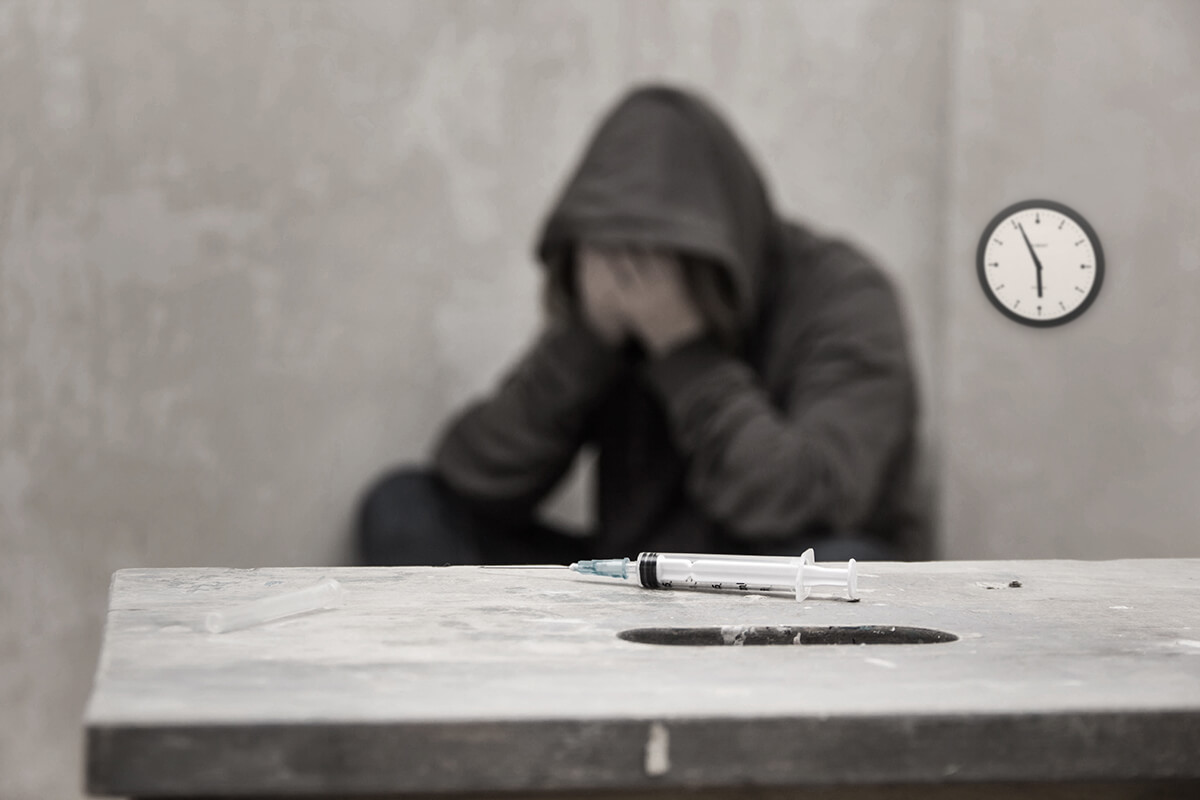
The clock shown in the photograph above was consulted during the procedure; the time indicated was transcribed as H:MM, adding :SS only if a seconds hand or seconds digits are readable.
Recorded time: 5:56
